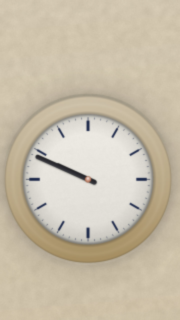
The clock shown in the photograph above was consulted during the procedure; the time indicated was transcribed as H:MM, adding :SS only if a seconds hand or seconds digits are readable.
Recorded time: 9:49
